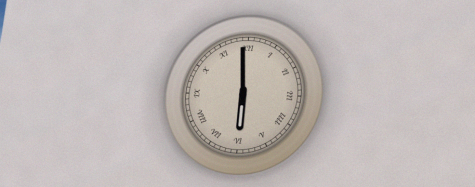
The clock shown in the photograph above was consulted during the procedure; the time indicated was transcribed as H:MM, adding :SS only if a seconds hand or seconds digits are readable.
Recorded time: 5:59
